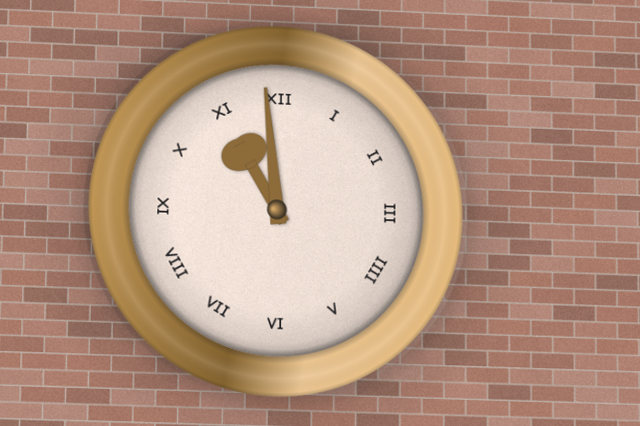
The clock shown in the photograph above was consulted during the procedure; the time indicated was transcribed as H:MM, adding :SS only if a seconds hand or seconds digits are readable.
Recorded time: 10:59
